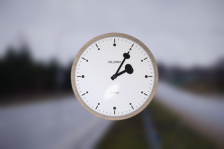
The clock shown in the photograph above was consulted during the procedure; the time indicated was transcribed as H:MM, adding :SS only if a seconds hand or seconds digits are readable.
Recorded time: 2:05
